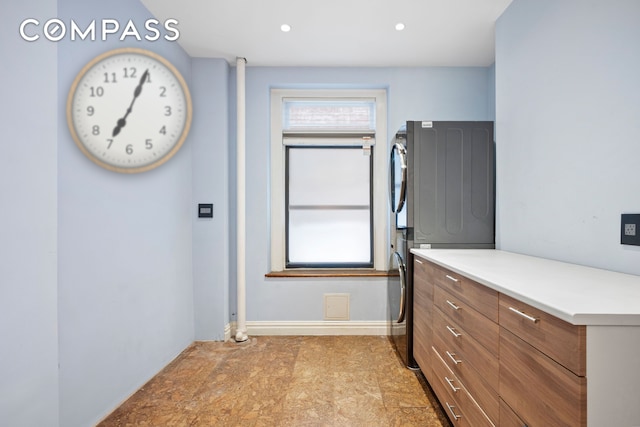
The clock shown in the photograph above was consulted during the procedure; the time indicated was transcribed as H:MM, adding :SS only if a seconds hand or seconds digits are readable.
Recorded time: 7:04
